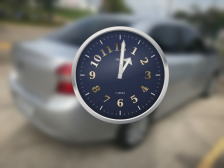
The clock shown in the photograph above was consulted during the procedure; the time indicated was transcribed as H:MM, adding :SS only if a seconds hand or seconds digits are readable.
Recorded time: 1:01
